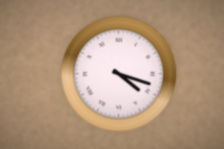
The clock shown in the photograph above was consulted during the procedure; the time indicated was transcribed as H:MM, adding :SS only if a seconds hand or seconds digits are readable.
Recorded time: 4:18
